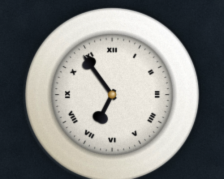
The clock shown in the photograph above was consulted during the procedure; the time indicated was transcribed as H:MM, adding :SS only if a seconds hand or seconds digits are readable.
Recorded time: 6:54
